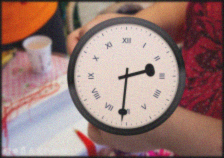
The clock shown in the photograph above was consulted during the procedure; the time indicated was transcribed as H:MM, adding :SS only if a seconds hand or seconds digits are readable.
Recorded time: 2:31
